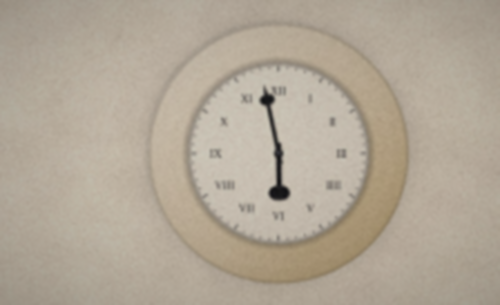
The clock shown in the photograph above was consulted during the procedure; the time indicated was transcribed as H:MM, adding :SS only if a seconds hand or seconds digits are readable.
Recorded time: 5:58
